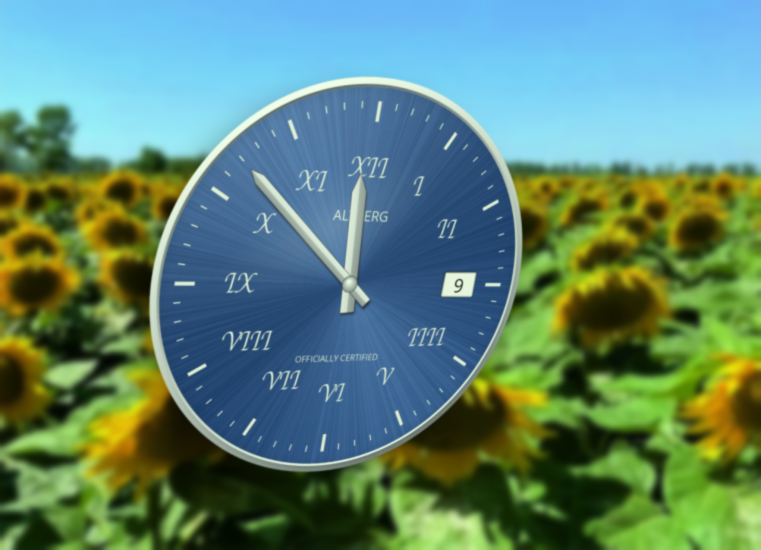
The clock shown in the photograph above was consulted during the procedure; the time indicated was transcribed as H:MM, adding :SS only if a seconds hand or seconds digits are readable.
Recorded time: 11:52
